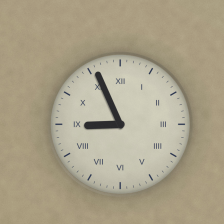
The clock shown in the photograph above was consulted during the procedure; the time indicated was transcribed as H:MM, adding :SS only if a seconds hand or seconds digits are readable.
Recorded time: 8:56
